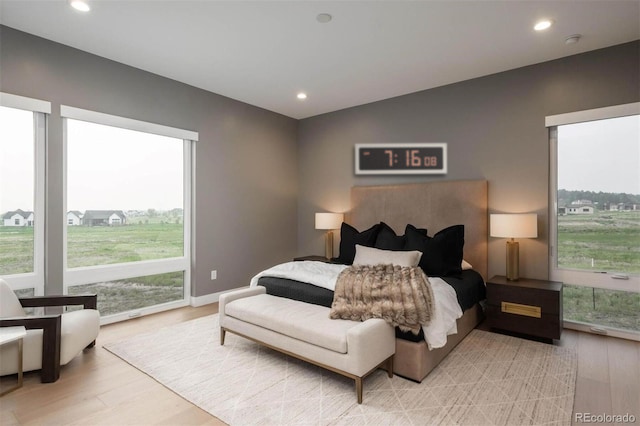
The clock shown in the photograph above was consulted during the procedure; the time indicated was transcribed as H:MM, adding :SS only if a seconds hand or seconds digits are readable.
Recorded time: 7:16
